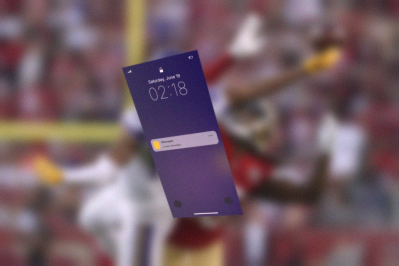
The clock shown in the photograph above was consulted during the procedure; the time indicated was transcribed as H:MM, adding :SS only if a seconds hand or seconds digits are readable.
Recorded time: 2:18
